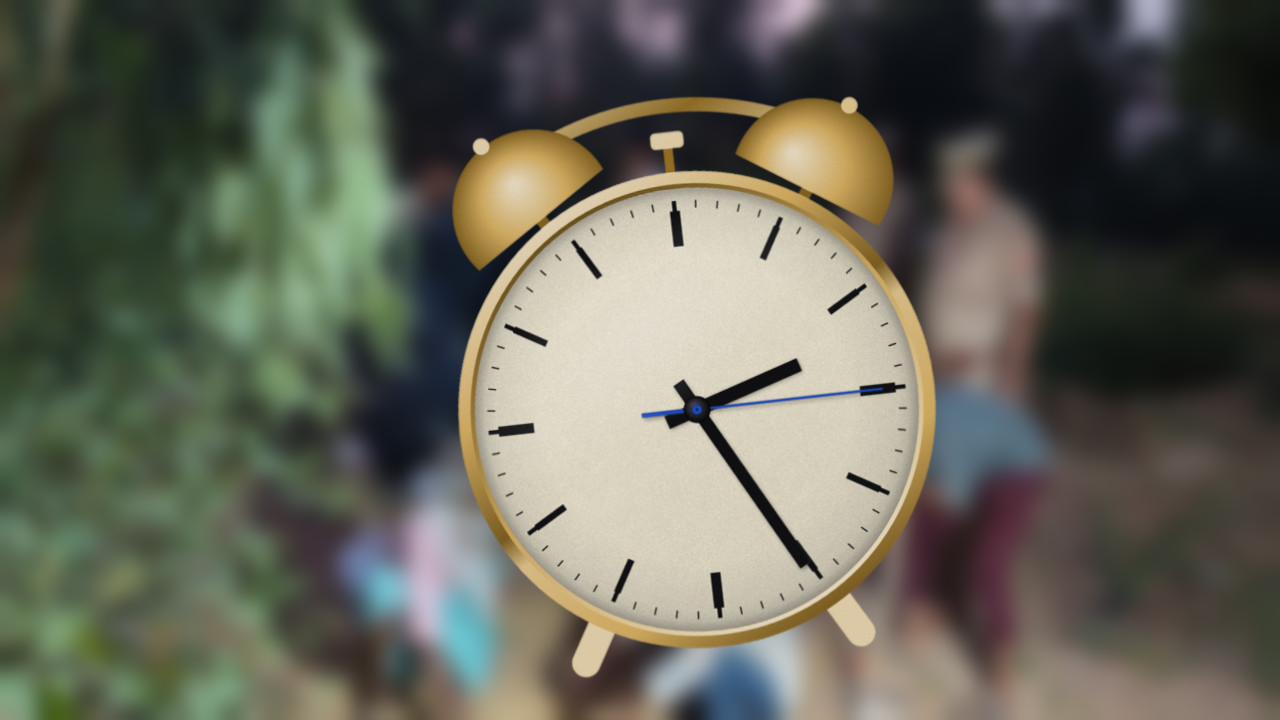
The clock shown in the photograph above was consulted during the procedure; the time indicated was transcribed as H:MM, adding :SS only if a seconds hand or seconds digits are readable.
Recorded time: 2:25:15
